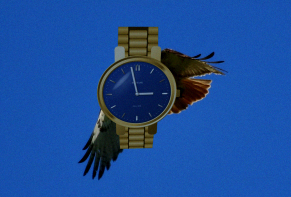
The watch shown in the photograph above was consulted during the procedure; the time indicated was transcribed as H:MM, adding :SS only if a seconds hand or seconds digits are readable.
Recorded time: 2:58
